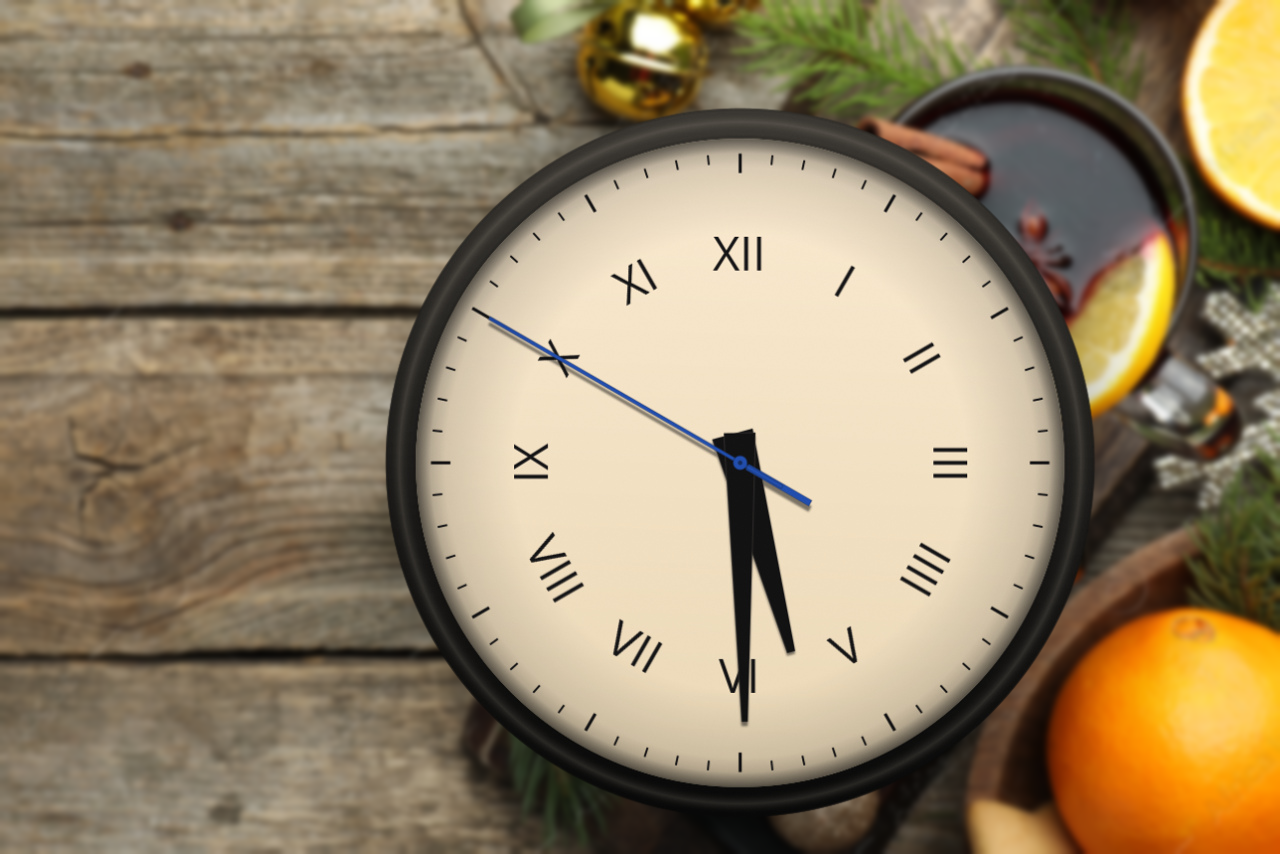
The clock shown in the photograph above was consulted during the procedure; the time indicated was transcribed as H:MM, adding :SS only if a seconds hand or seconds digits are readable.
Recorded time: 5:29:50
